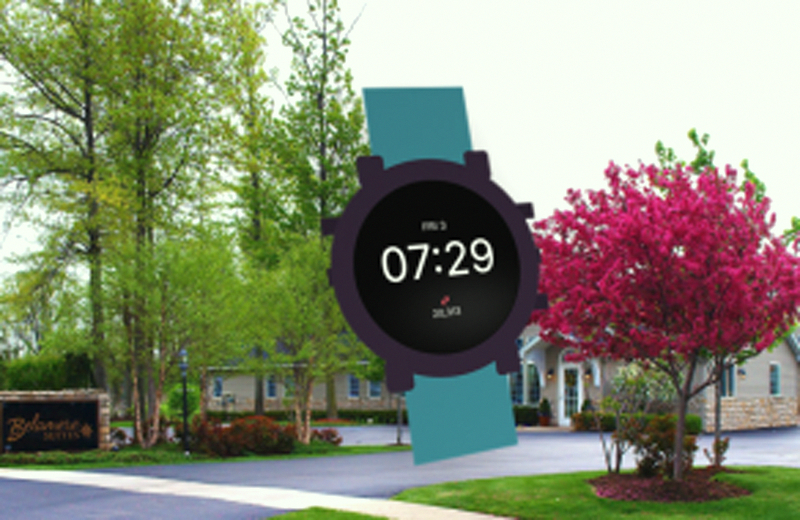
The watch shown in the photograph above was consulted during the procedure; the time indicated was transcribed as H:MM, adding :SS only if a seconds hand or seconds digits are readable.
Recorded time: 7:29
